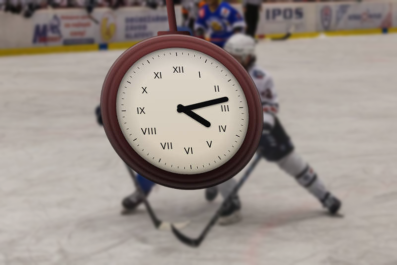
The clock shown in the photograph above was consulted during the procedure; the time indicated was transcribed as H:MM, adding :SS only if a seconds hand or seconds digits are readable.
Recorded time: 4:13
